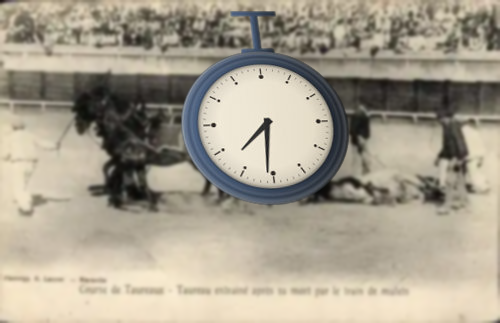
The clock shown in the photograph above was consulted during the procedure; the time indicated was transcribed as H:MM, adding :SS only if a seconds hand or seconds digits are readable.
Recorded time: 7:31
